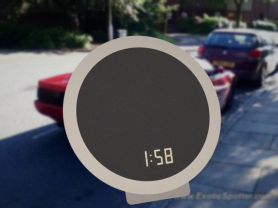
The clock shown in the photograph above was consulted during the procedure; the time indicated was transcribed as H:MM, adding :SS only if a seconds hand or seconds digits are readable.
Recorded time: 1:58
